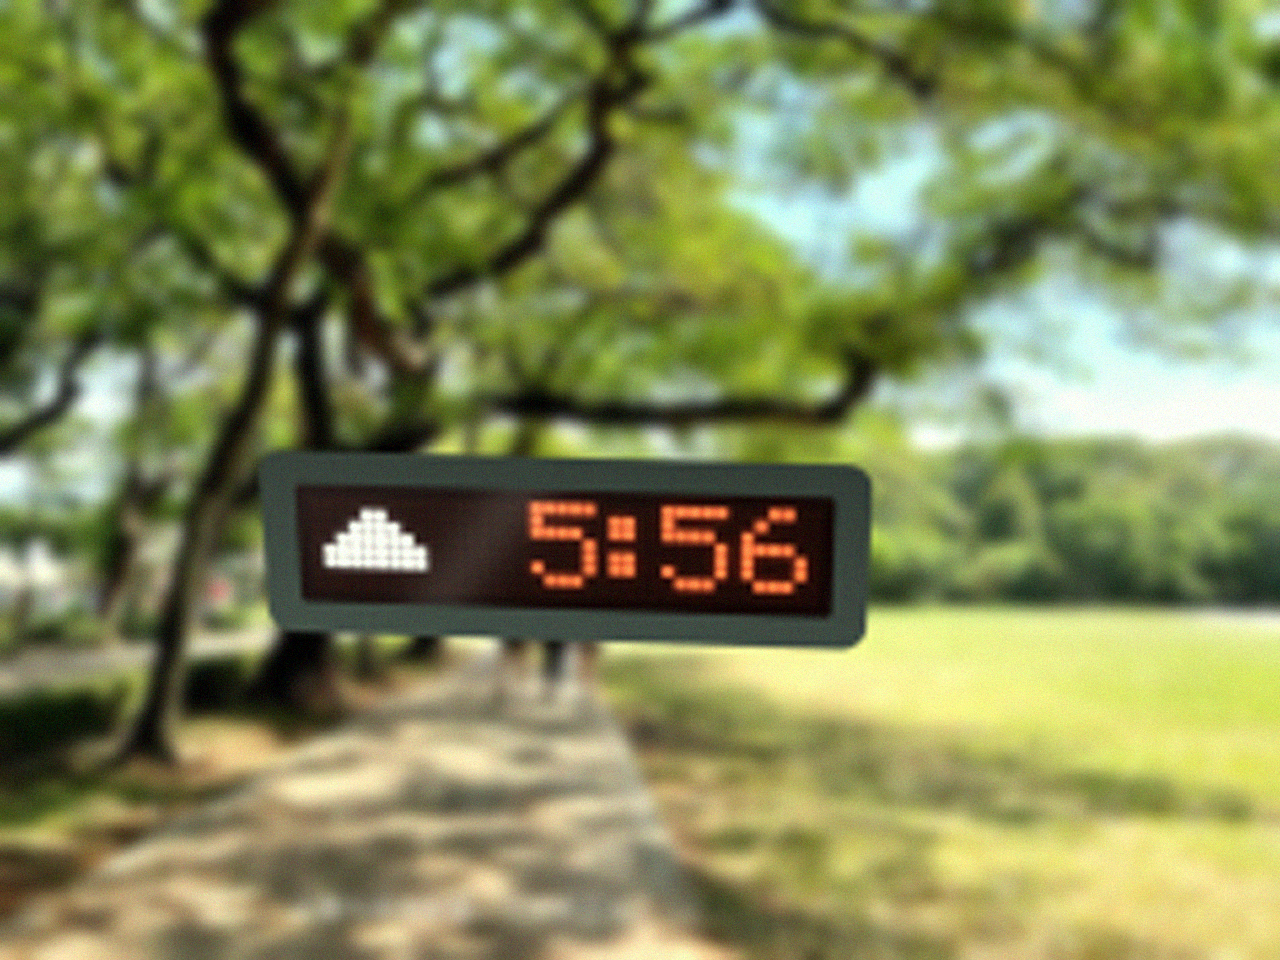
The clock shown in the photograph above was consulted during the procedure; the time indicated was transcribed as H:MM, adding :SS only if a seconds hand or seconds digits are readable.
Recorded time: 5:56
